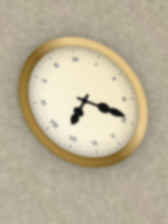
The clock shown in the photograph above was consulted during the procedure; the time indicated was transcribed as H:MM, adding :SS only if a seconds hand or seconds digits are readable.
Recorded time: 7:19
